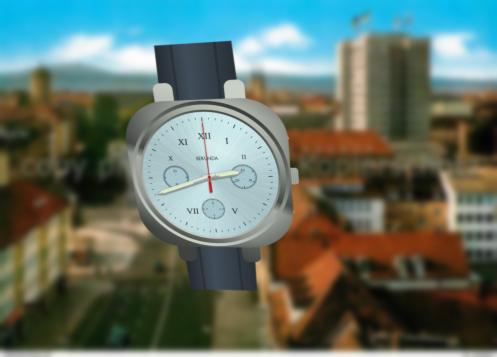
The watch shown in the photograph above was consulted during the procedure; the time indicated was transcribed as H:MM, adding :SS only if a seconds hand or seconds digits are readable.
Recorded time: 2:42
